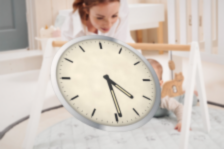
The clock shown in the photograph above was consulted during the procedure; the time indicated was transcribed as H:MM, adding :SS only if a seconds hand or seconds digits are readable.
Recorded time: 4:29
